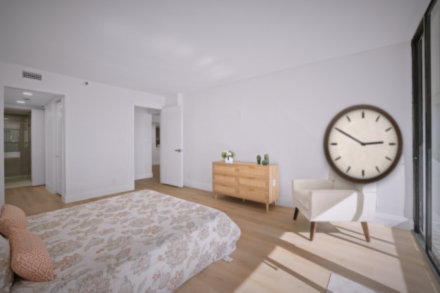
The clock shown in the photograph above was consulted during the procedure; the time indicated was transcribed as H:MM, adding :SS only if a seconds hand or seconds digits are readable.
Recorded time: 2:50
